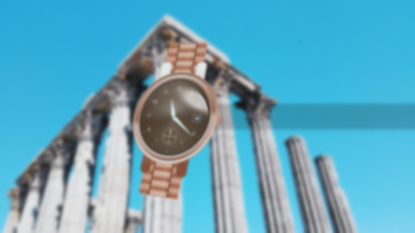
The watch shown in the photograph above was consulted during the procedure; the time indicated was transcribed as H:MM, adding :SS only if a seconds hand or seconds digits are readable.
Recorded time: 11:21
